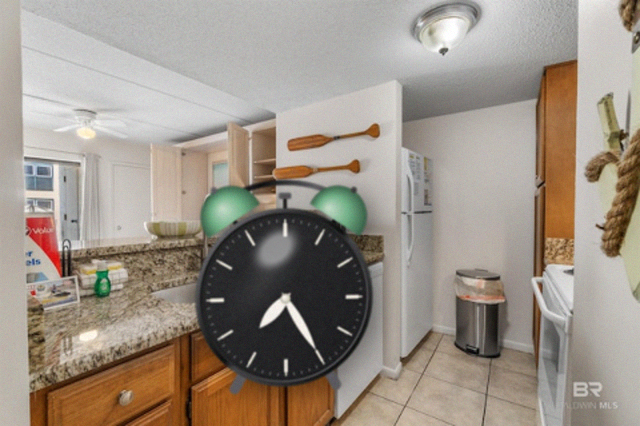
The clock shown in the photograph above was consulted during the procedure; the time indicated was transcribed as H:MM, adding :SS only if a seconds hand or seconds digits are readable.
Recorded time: 7:25
